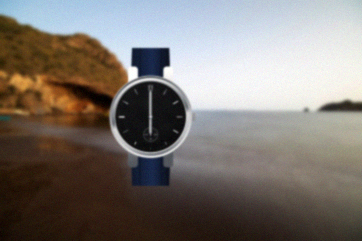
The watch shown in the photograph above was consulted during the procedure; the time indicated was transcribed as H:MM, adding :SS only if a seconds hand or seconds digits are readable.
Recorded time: 6:00
